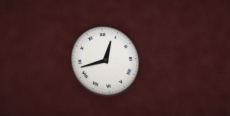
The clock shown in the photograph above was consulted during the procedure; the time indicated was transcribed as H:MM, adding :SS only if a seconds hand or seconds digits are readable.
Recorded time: 12:43
